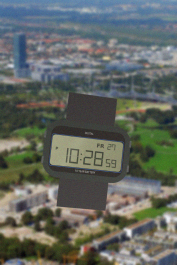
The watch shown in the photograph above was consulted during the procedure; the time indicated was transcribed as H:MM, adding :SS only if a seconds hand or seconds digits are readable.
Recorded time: 10:28:59
